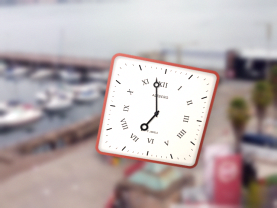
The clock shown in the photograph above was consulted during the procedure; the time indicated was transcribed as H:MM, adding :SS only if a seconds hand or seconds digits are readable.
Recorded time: 6:58
